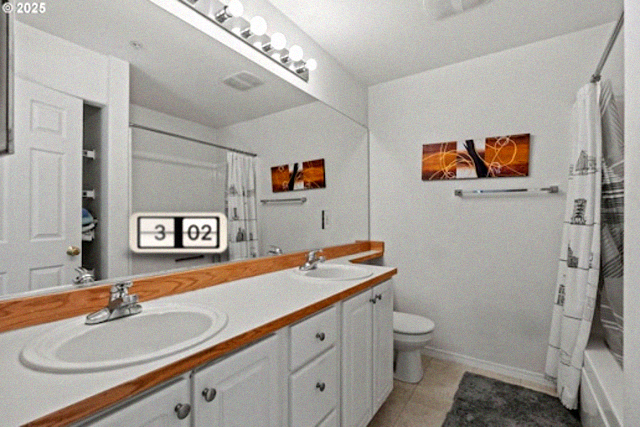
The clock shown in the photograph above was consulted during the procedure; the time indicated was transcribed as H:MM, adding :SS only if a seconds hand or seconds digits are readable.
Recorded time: 3:02
